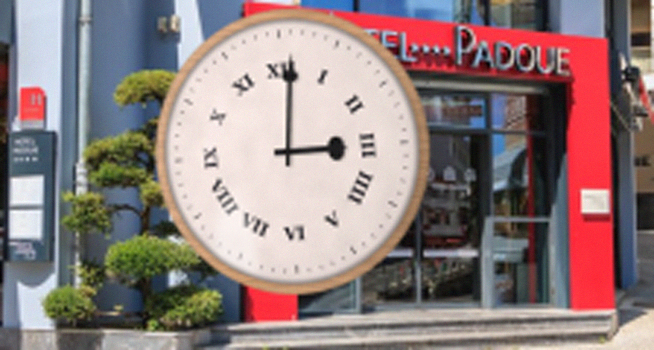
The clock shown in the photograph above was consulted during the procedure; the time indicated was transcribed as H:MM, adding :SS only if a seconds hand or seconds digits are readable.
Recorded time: 3:01
